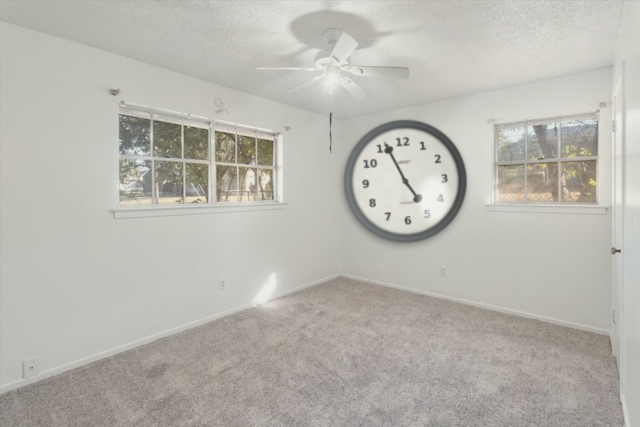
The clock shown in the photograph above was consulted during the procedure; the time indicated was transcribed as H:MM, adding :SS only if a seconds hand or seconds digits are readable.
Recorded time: 4:56
